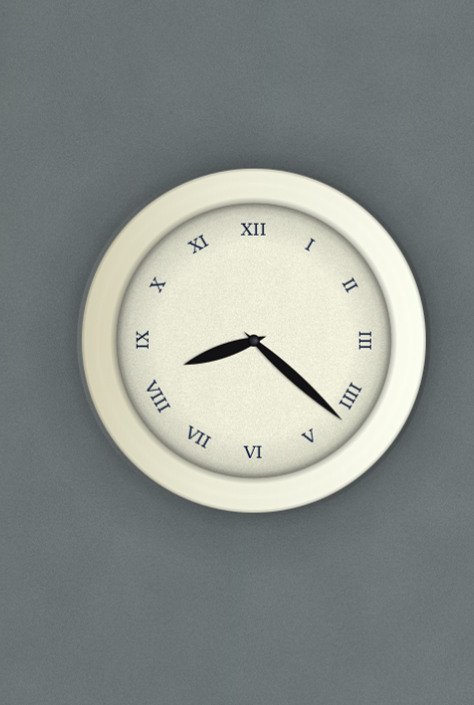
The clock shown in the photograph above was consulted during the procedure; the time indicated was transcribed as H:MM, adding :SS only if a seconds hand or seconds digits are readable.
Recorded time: 8:22
